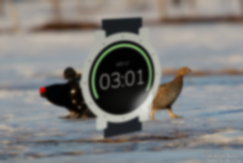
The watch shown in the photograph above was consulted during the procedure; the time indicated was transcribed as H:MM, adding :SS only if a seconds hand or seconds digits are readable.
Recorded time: 3:01
